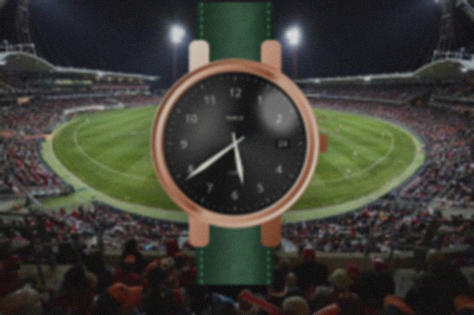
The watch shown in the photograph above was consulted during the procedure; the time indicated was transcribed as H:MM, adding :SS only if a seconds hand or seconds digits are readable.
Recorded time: 5:39
